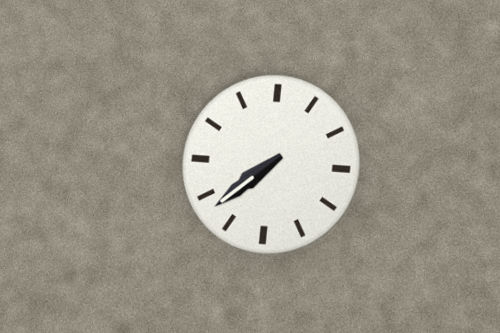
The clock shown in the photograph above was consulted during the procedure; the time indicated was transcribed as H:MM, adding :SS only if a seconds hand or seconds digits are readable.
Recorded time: 7:38
